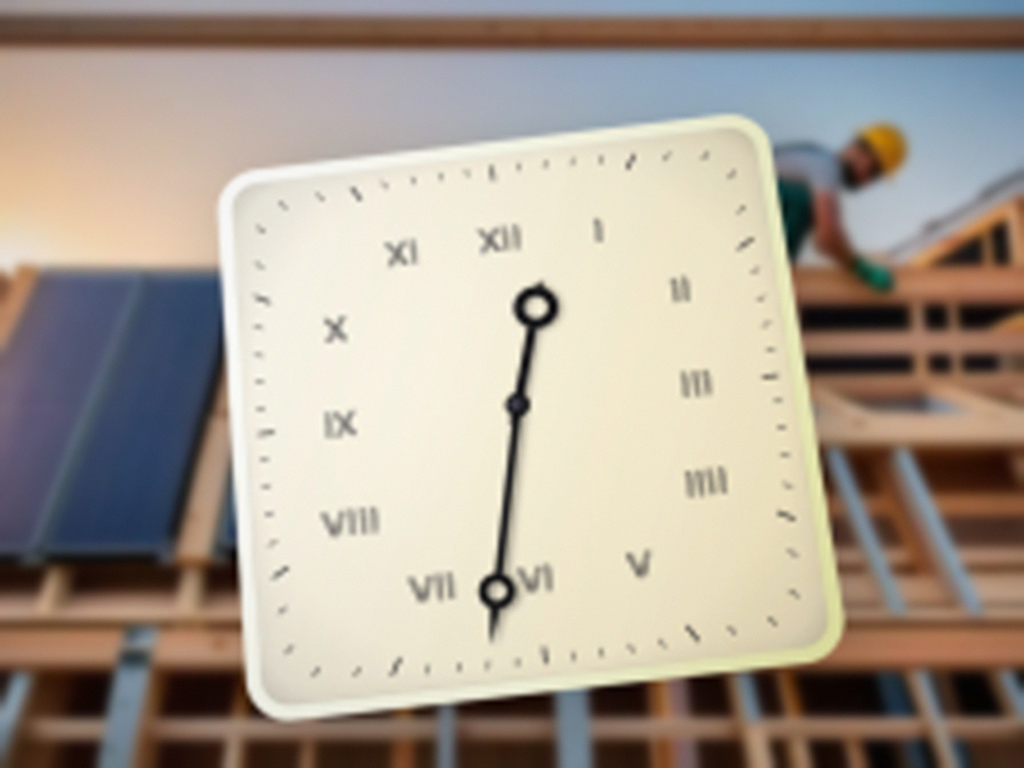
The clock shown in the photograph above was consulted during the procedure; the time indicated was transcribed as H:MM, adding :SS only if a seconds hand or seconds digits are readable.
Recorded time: 12:32
